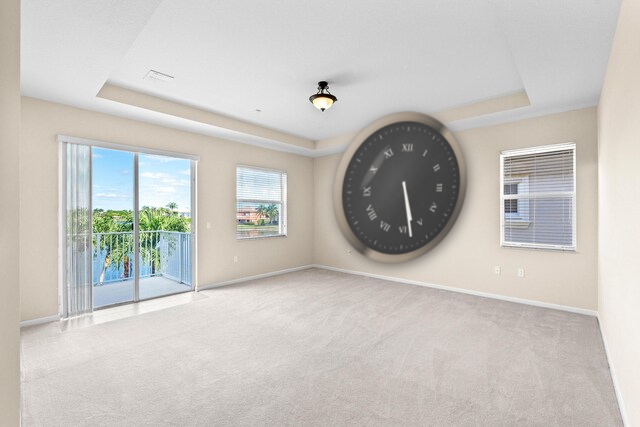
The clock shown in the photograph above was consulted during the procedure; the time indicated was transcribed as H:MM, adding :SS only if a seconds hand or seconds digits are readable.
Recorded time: 5:28
